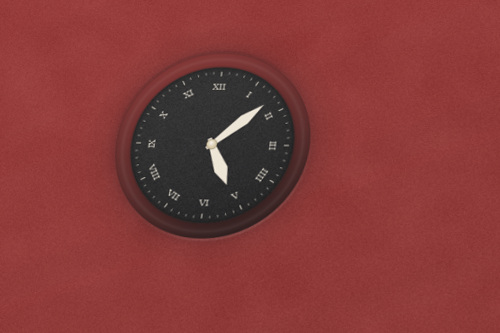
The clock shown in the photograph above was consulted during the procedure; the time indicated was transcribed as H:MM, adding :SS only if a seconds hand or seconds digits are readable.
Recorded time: 5:08
